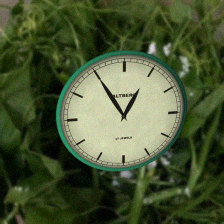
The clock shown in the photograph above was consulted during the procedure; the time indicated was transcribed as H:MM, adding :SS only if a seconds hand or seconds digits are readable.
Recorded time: 12:55
